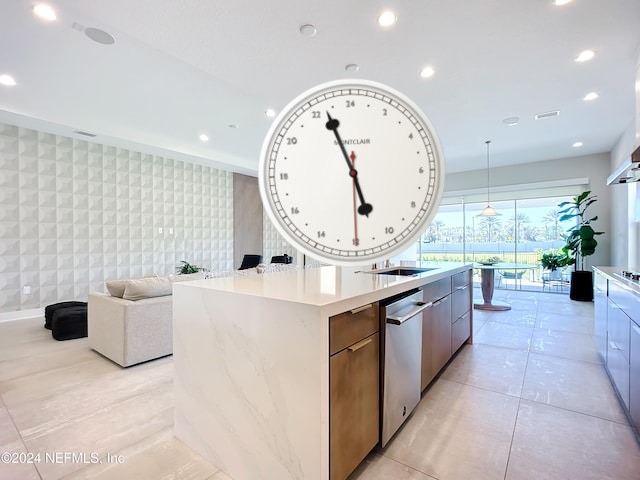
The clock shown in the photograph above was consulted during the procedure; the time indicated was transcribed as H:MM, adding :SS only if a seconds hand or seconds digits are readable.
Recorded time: 10:56:30
